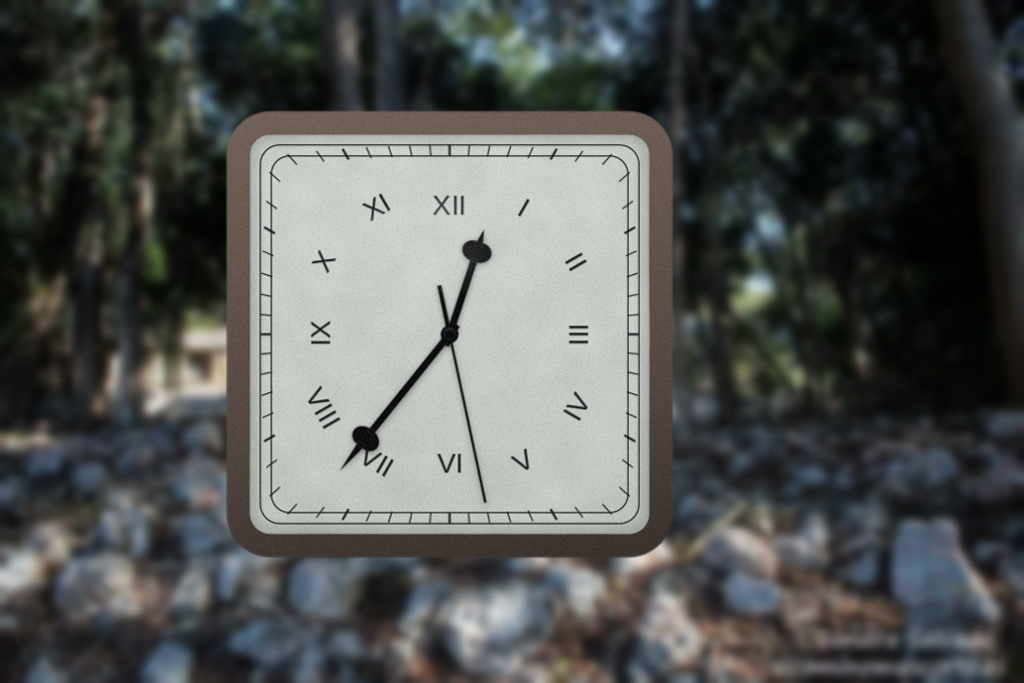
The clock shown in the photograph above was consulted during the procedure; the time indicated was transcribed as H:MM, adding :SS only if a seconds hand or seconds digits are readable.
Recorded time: 12:36:28
